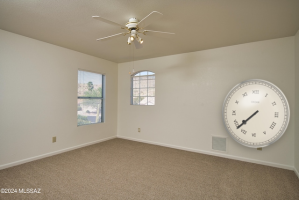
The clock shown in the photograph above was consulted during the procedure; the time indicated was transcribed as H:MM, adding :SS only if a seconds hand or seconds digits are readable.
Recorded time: 7:38
